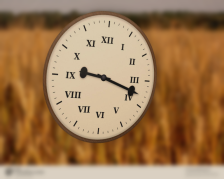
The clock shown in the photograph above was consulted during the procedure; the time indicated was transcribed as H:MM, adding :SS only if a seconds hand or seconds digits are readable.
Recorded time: 9:18
